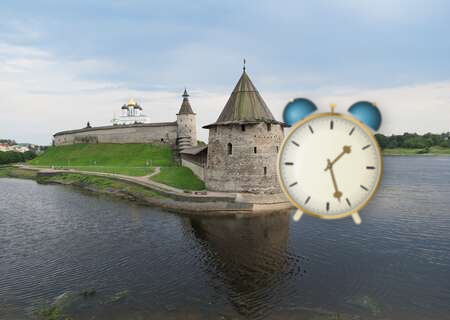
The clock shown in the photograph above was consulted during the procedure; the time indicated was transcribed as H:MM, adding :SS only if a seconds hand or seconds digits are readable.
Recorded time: 1:27
